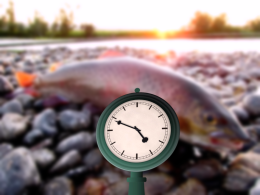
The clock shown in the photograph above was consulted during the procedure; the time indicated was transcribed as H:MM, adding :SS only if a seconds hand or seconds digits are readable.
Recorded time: 4:49
